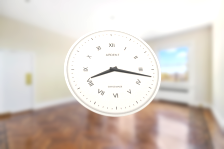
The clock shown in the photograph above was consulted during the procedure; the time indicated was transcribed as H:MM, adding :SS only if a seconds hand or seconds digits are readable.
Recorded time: 8:17
